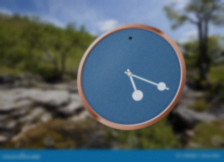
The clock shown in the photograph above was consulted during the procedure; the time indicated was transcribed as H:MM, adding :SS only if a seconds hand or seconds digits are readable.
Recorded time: 5:19
